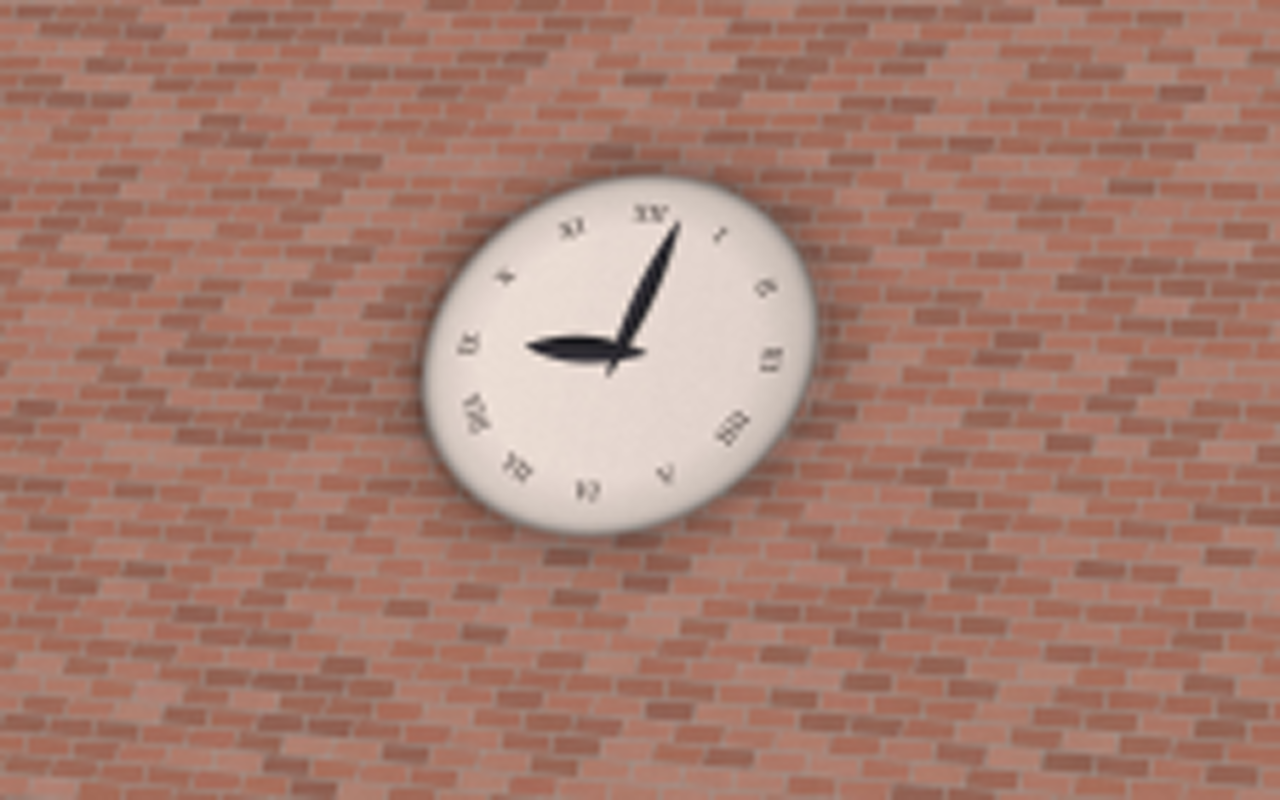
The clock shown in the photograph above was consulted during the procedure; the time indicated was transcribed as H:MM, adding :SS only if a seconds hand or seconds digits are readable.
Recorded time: 9:02
